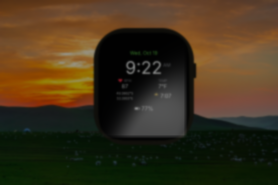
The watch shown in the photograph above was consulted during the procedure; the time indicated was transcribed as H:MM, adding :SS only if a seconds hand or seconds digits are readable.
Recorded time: 9:22
